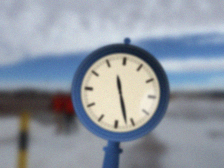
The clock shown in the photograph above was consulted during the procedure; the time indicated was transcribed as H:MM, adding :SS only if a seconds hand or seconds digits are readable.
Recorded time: 11:27
